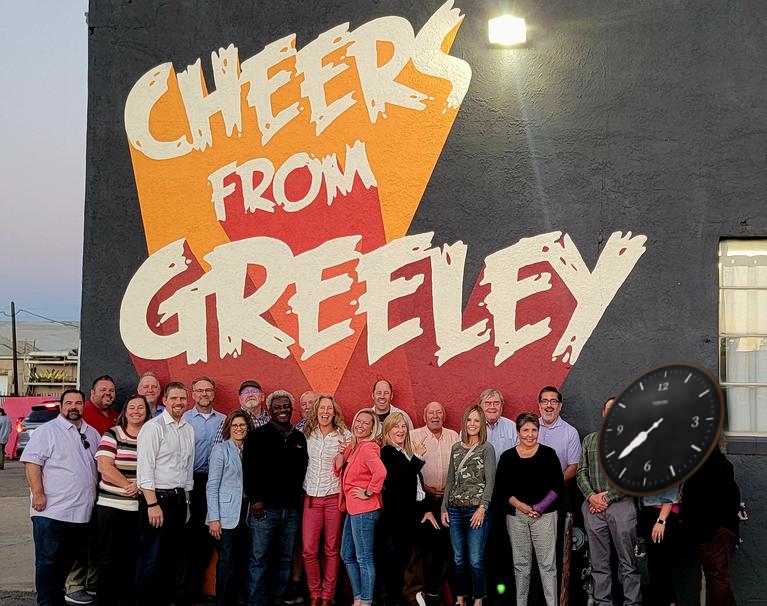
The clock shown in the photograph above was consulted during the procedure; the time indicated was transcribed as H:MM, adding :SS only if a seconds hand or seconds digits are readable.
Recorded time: 7:38
